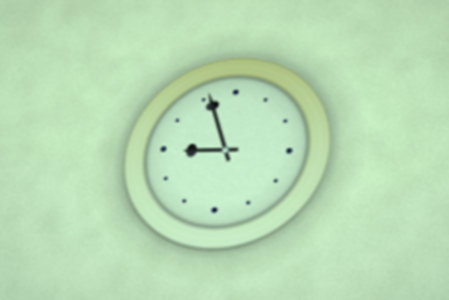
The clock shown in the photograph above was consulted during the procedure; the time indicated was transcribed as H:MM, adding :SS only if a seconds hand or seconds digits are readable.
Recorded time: 8:56
